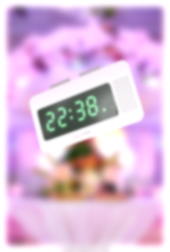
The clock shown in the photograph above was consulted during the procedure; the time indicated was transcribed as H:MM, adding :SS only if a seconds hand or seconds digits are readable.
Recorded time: 22:38
